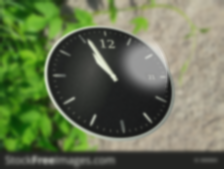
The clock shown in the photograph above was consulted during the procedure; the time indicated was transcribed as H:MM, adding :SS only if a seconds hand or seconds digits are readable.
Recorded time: 10:56
